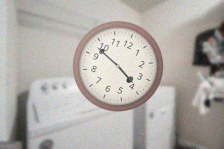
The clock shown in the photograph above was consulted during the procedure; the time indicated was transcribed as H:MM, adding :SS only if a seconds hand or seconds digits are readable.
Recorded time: 3:48
